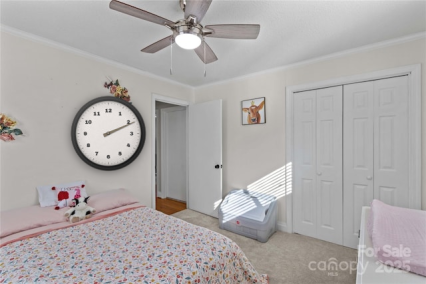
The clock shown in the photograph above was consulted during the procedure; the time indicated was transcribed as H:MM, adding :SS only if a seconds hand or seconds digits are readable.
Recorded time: 2:11
